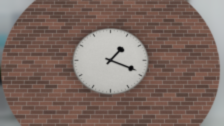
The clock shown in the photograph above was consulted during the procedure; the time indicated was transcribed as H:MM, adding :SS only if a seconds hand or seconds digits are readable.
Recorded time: 1:19
